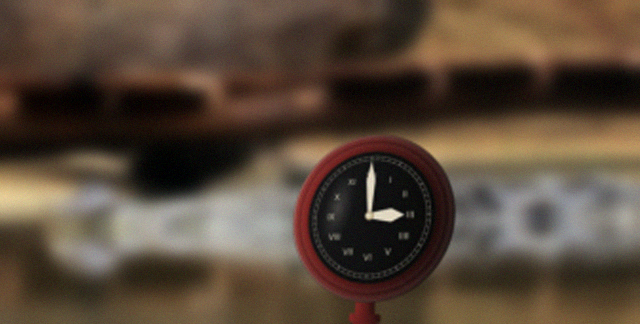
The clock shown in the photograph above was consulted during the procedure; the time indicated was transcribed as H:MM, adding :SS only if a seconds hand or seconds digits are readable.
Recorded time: 3:00
